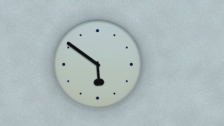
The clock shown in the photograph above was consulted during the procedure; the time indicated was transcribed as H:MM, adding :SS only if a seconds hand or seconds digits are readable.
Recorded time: 5:51
